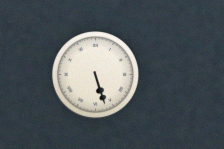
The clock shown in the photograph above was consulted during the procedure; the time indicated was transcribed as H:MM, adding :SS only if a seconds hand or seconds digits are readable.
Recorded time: 5:27
